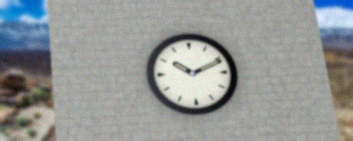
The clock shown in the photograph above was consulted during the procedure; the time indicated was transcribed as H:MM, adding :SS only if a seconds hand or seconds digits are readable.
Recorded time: 10:11
